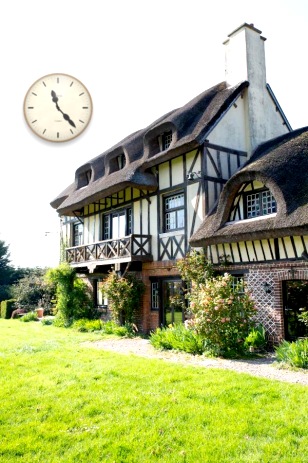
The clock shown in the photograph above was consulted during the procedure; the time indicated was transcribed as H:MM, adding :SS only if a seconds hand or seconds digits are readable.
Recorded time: 11:23
